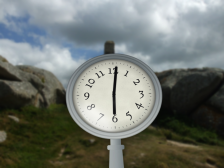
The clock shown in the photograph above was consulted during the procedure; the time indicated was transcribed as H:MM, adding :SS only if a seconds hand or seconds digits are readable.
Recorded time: 6:01
